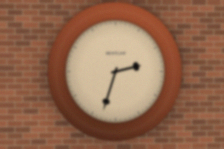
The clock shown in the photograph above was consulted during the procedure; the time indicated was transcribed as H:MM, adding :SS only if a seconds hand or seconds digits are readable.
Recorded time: 2:33
